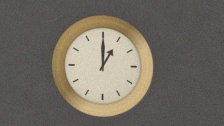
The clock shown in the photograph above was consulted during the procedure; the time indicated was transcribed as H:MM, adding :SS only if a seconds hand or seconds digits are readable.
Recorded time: 1:00
